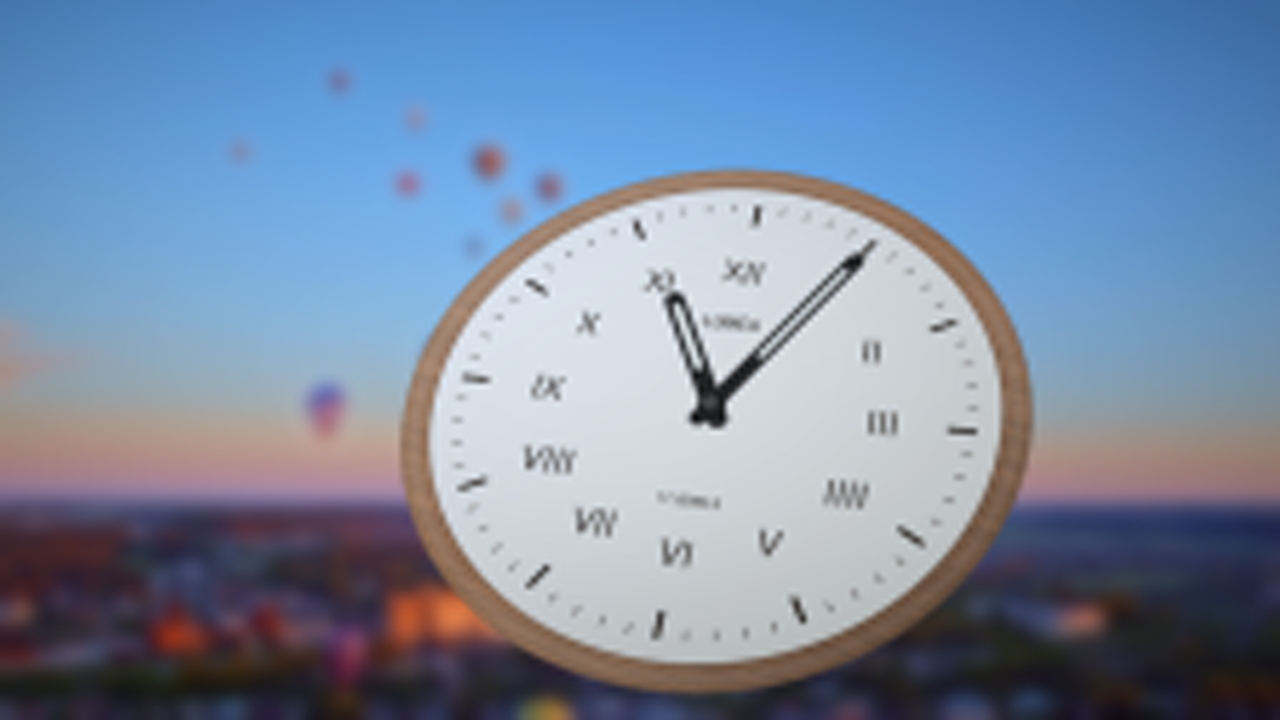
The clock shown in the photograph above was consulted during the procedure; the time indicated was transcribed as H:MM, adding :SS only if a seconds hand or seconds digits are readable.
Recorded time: 11:05
